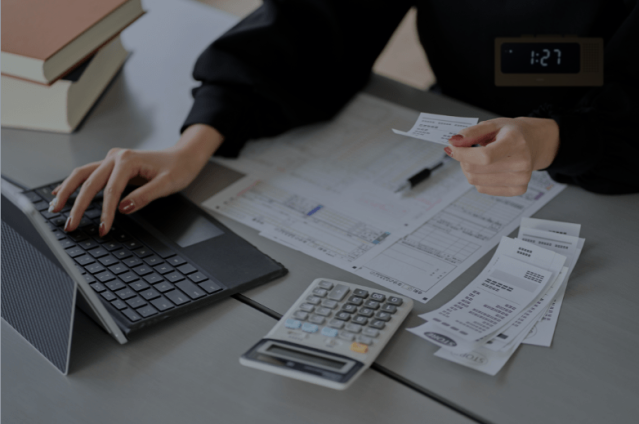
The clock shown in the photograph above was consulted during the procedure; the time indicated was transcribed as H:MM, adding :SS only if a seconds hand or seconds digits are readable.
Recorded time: 1:27
